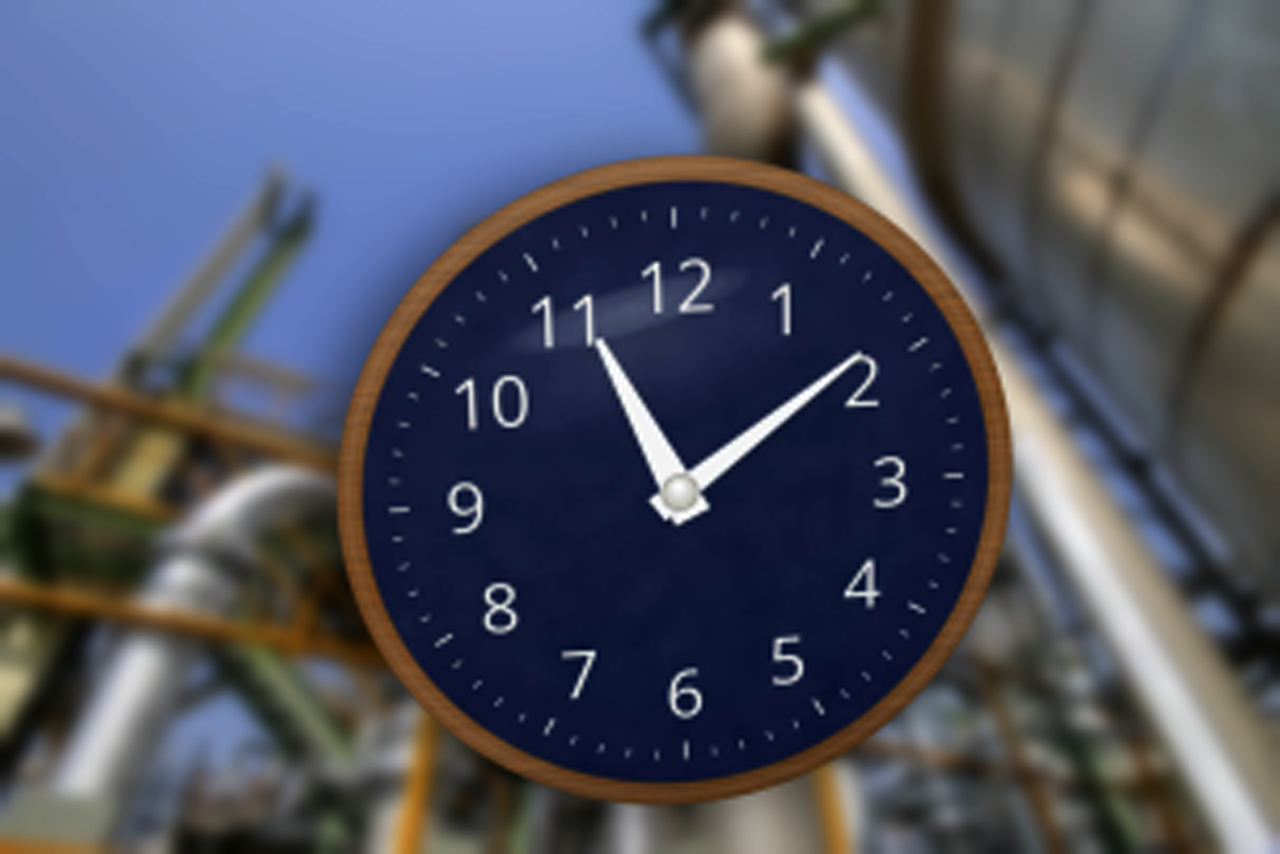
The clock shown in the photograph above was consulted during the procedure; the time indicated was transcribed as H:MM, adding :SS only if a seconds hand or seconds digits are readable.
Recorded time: 11:09
